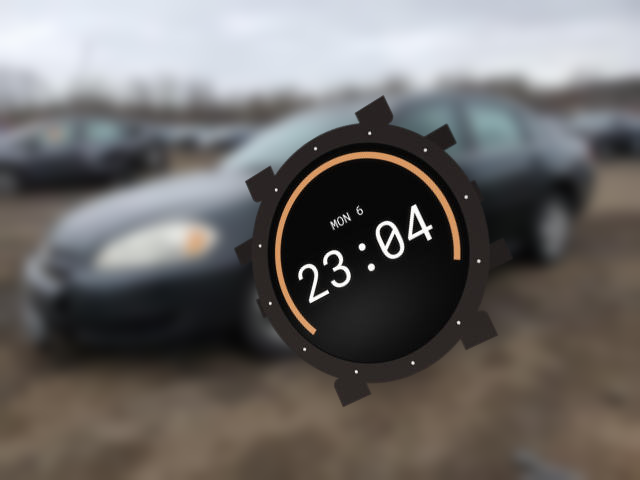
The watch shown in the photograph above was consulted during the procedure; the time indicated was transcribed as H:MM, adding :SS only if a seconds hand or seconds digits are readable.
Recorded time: 23:04
